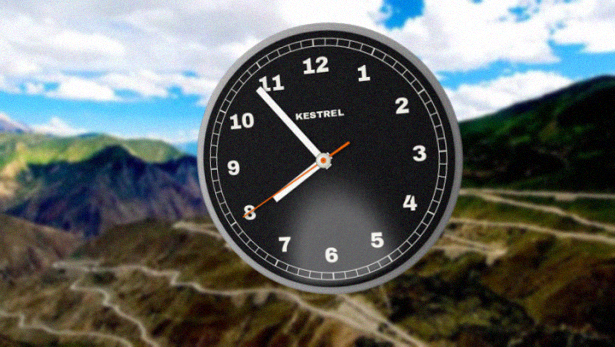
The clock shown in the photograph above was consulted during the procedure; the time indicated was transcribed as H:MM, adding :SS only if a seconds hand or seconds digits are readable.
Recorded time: 7:53:40
